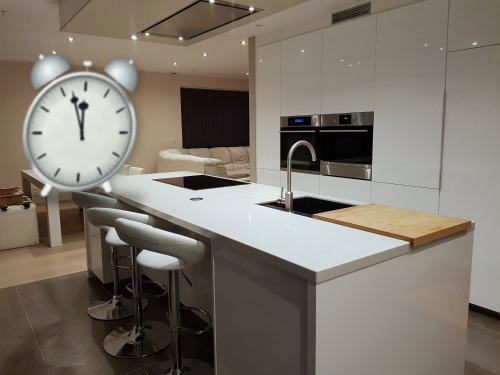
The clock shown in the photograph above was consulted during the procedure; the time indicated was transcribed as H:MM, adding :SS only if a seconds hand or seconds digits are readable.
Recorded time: 11:57
